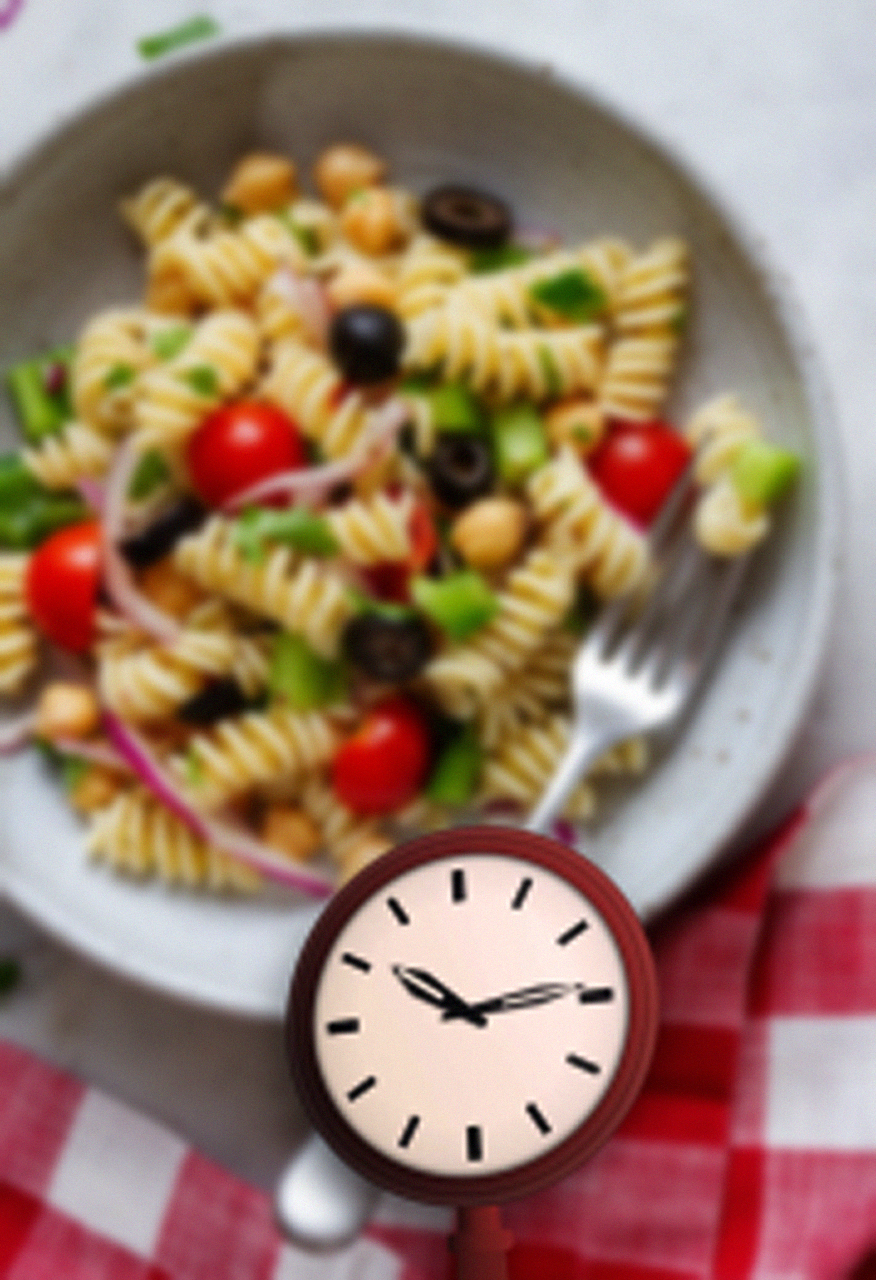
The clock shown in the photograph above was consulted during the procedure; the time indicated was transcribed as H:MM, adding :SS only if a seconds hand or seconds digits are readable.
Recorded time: 10:14
